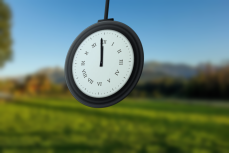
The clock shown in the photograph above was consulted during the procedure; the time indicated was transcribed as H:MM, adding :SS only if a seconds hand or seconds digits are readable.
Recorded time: 11:59
